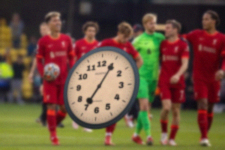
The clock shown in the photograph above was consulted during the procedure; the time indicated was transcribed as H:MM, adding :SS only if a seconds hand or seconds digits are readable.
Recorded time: 7:05
